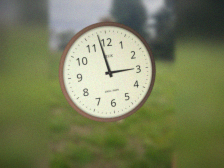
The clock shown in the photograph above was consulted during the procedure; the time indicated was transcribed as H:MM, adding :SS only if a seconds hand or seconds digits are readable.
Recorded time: 2:58
